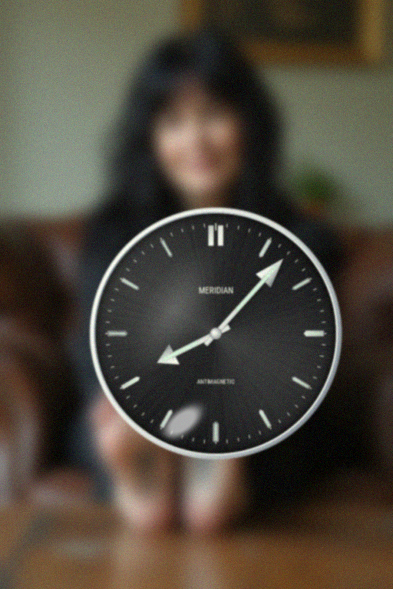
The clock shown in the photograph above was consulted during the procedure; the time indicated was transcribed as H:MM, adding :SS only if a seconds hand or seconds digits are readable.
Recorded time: 8:07
